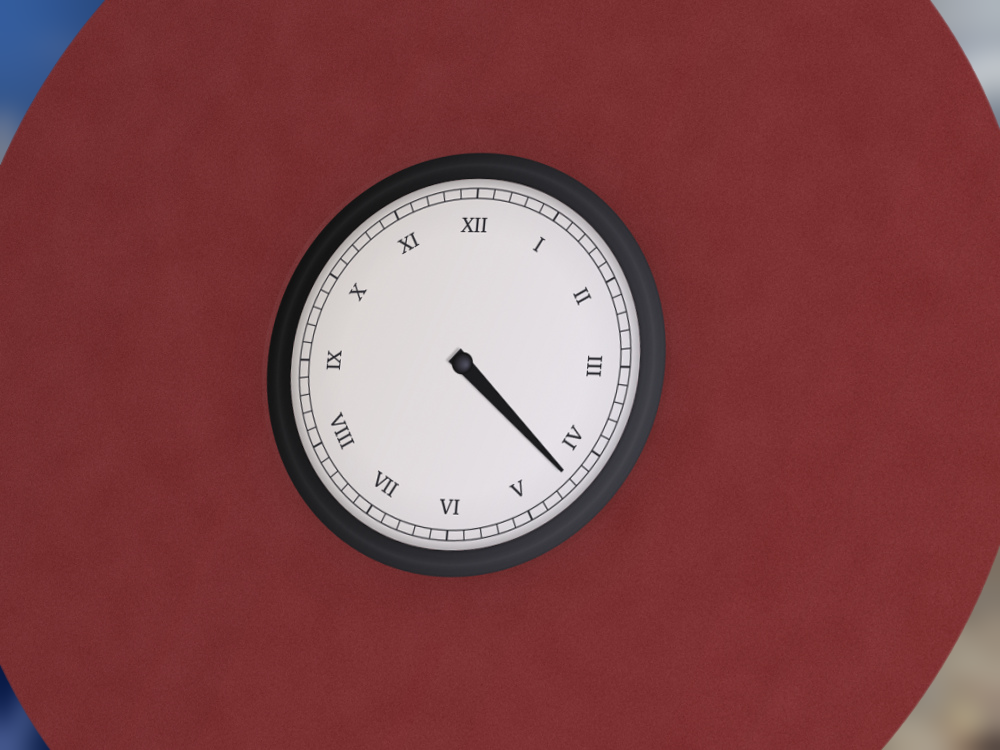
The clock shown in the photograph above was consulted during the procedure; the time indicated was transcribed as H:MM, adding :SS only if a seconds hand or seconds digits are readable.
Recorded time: 4:22
